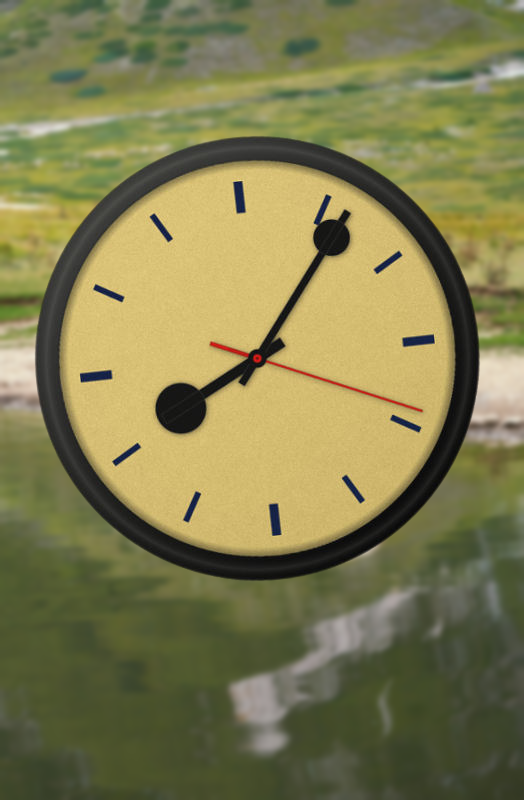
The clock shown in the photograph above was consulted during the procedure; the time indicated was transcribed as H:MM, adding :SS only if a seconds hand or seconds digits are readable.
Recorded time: 8:06:19
